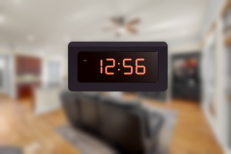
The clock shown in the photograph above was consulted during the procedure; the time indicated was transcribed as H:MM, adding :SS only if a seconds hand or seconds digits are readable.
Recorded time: 12:56
